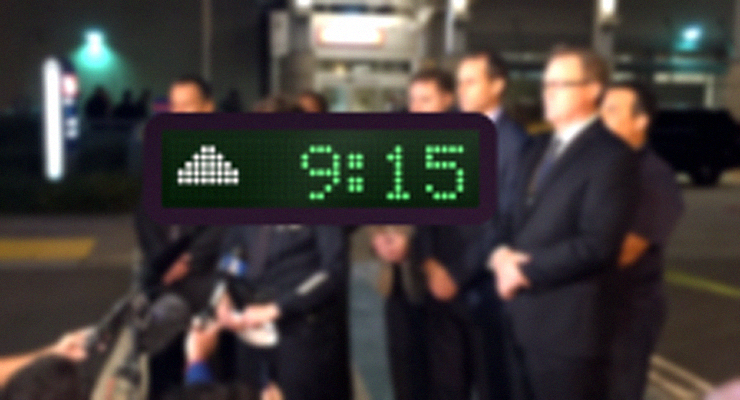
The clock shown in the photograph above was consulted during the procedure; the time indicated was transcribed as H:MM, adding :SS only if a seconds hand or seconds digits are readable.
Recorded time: 9:15
